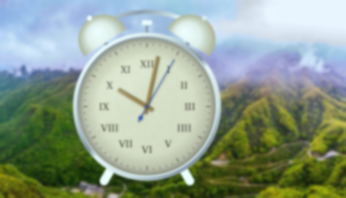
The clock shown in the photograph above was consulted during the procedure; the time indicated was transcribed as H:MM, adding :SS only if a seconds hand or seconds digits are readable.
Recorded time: 10:02:05
